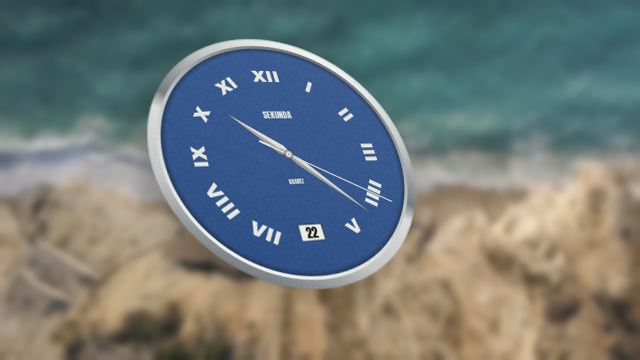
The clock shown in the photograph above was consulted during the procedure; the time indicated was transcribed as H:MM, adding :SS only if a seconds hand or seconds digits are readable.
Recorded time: 10:22:20
